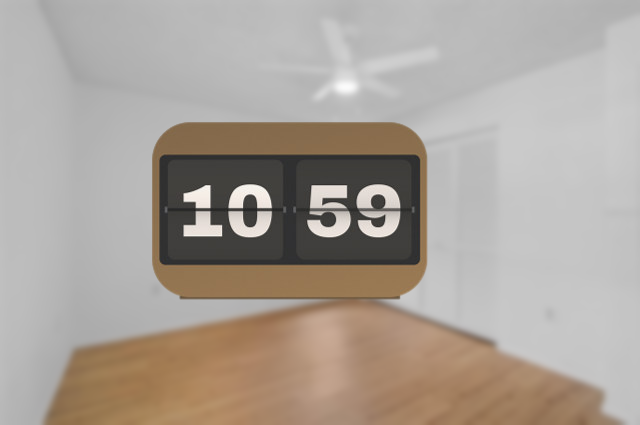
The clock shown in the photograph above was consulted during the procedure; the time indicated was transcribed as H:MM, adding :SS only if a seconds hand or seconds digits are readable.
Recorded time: 10:59
